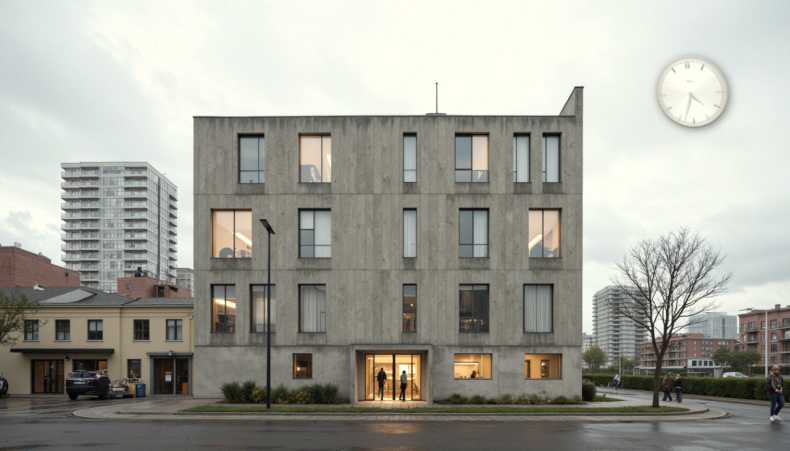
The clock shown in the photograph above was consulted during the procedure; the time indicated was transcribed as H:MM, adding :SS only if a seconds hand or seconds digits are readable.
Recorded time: 4:33
